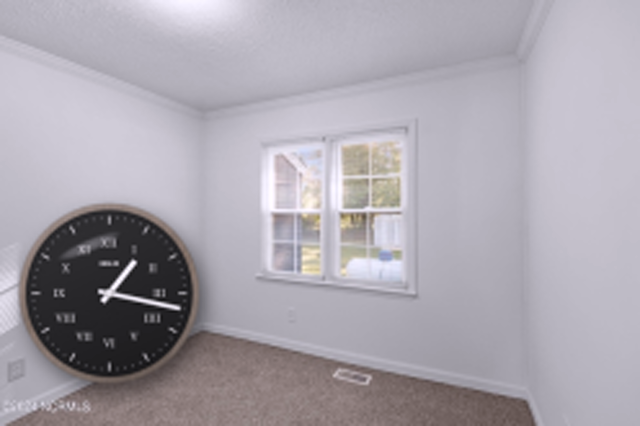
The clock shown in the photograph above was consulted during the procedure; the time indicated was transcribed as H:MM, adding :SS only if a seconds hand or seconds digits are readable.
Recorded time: 1:17
